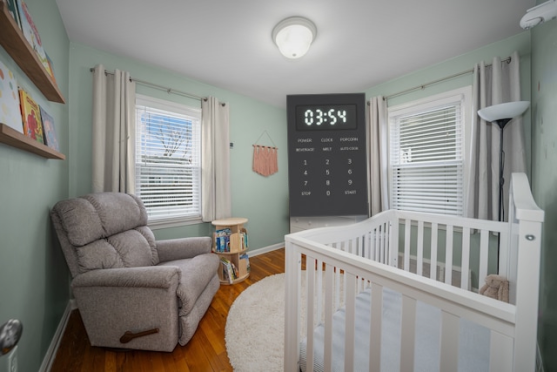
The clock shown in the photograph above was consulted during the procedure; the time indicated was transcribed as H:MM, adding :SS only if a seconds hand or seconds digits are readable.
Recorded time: 3:54
